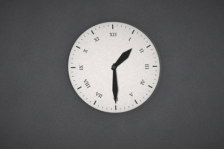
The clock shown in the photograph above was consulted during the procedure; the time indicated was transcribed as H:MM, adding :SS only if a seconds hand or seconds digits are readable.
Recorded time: 1:30
